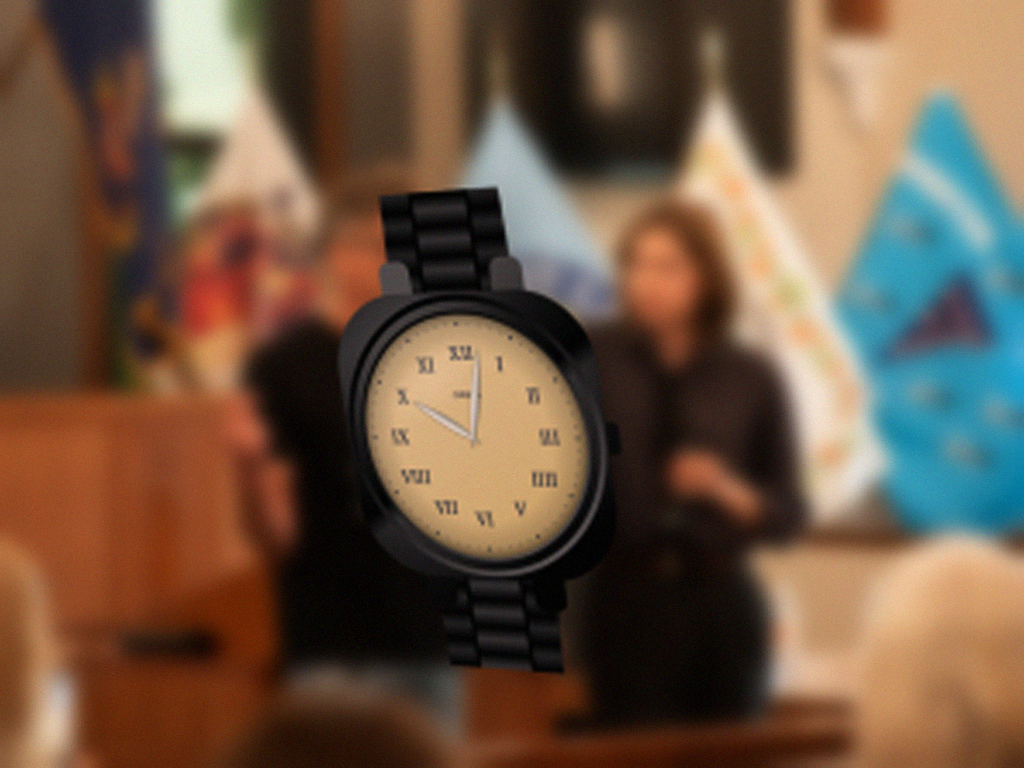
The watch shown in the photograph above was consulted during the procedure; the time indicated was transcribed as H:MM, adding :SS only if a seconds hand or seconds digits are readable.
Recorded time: 10:02
